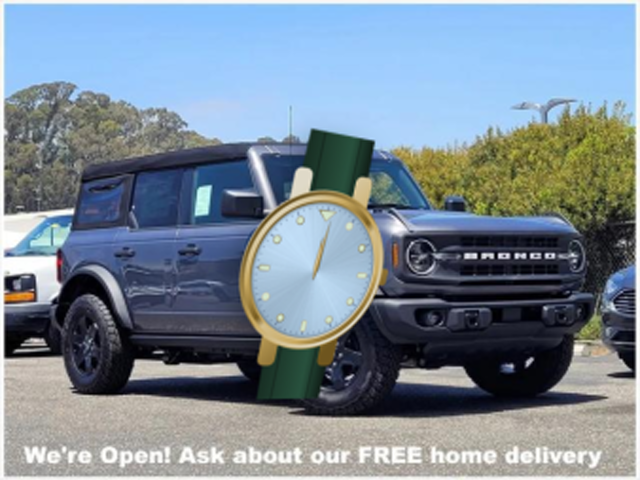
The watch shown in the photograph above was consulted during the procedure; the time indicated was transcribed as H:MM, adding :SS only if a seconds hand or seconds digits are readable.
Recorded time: 12:01
